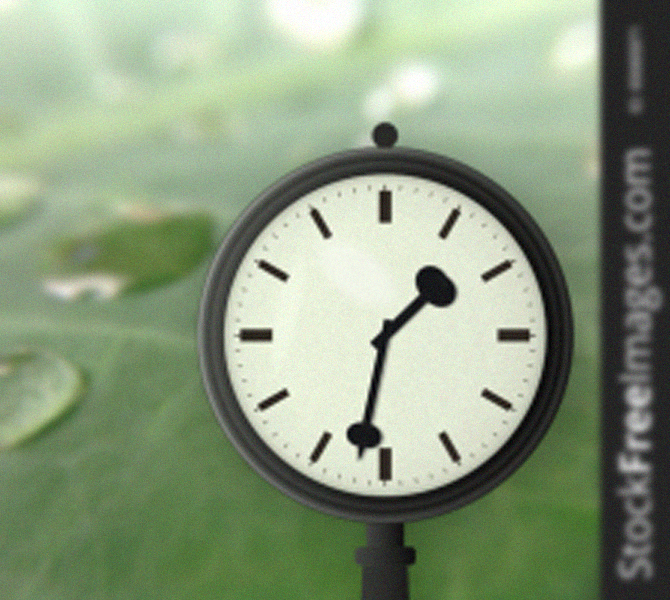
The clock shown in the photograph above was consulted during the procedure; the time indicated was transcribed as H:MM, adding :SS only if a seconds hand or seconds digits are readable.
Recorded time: 1:32
